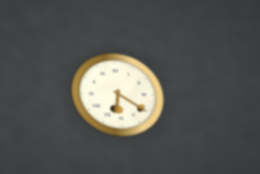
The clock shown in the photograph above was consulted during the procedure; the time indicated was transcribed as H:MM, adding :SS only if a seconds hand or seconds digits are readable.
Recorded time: 6:21
